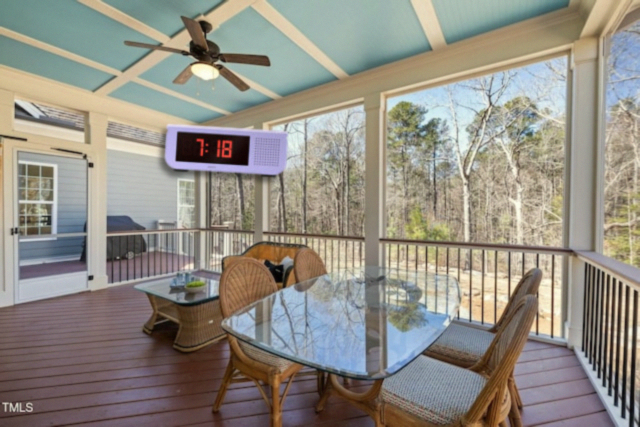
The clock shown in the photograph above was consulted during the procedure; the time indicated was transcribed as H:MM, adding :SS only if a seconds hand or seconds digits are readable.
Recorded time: 7:18
